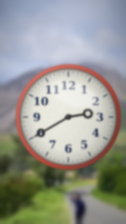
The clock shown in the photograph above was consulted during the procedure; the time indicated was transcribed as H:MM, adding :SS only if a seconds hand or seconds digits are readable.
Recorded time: 2:40
